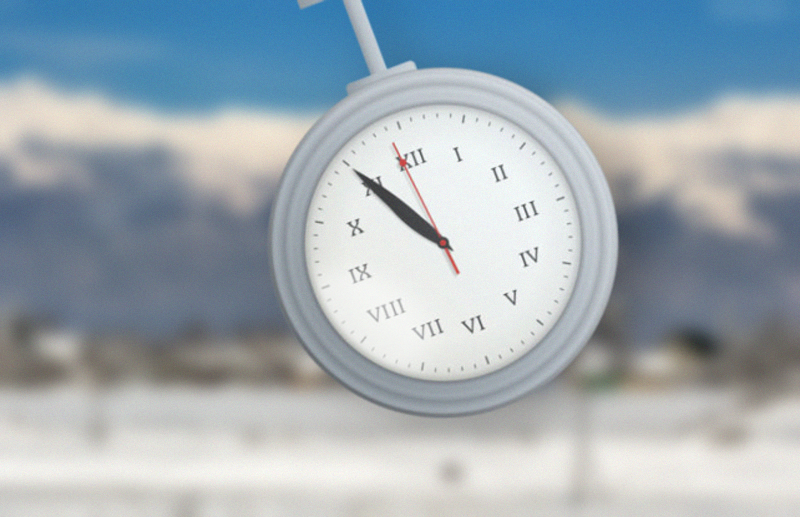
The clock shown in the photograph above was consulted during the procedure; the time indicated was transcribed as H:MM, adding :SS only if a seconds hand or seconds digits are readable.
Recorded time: 10:54:59
